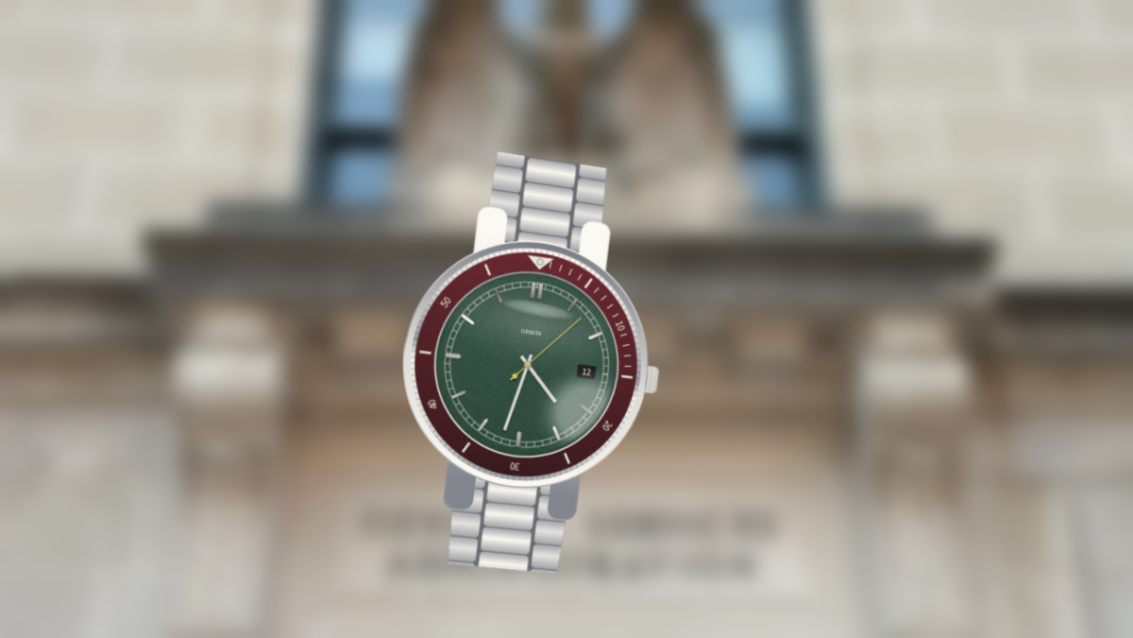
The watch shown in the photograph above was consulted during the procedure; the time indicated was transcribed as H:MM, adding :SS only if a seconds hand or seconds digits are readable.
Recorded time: 4:32:07
